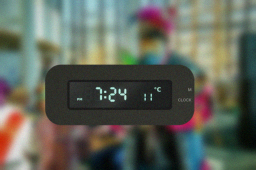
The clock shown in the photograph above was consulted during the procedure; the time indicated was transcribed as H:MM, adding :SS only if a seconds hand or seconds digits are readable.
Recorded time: 7:24
